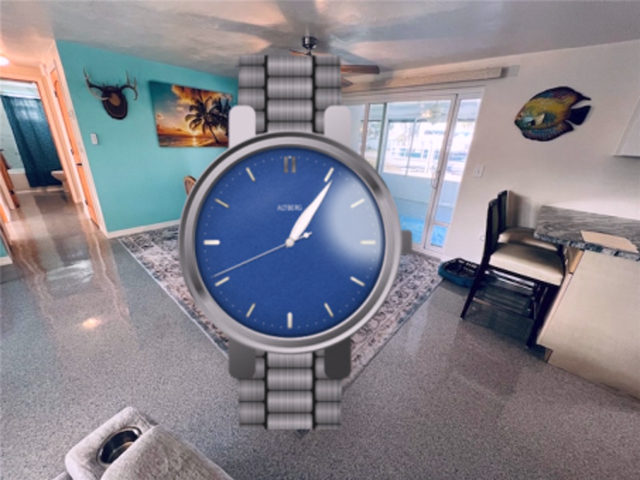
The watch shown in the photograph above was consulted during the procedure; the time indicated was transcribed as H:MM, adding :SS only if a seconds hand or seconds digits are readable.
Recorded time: 1:05:41
